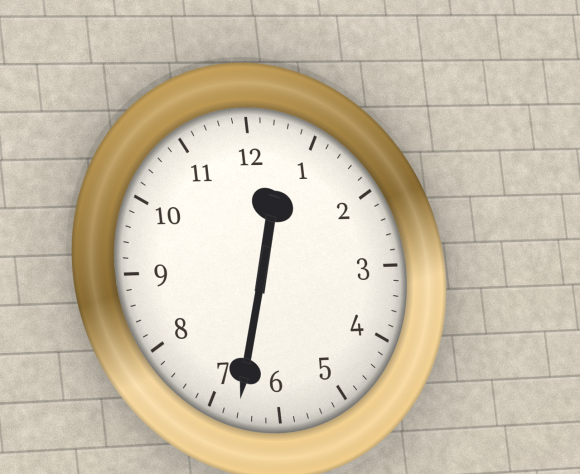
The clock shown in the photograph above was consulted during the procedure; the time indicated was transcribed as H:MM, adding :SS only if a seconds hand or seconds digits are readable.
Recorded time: 12:33
